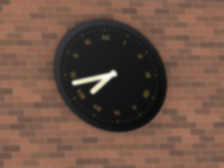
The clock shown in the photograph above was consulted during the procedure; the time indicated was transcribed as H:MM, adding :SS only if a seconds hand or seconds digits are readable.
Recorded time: 7:43
